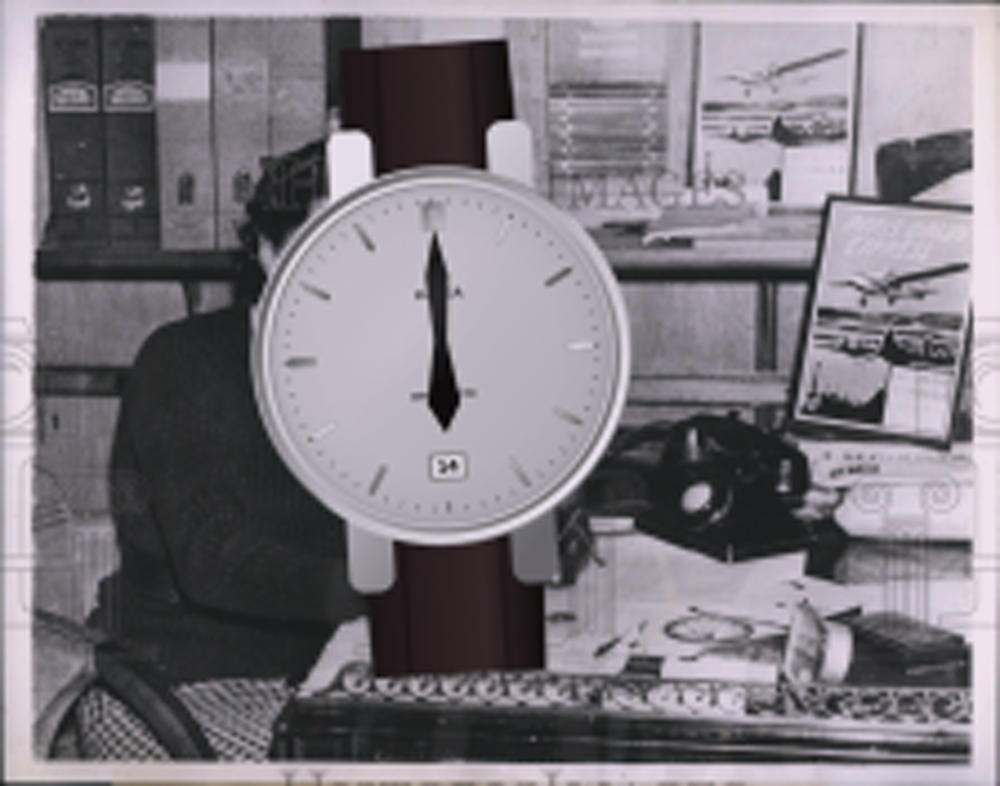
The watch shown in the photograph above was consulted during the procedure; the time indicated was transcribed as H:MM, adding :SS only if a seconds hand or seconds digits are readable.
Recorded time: 6:00
